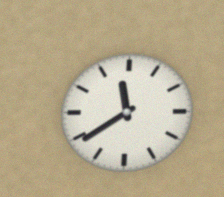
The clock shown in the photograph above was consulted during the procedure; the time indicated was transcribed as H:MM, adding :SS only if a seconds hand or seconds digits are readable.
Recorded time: 11:39
